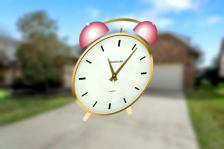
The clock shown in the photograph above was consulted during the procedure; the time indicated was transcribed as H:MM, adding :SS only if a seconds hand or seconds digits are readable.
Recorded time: 11:06
